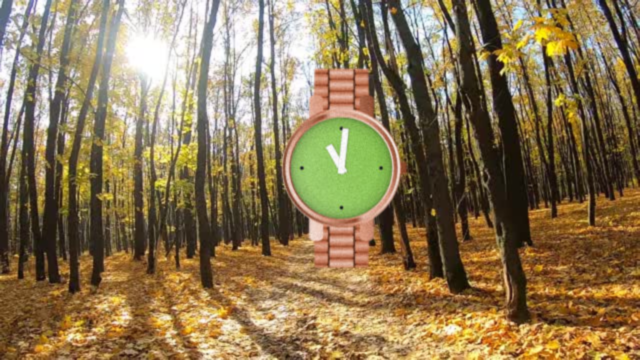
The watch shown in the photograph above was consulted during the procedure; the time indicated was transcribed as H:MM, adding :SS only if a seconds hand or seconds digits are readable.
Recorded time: 11:01
